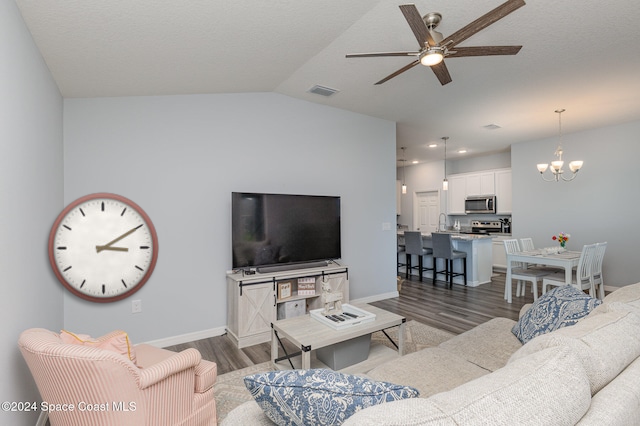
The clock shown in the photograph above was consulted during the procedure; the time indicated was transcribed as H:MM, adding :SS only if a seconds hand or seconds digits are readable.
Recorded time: 3:10
